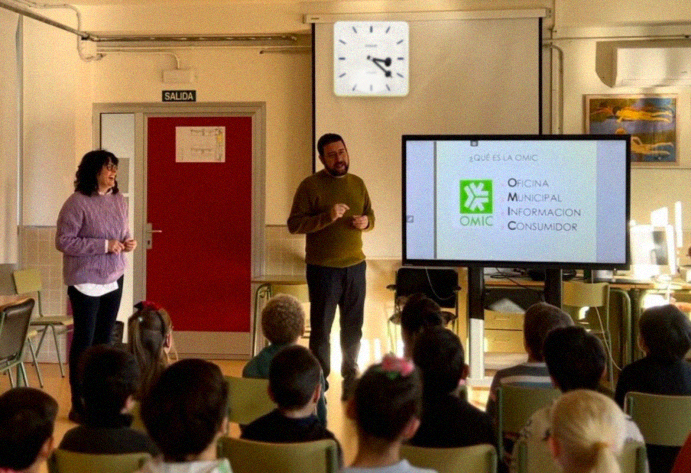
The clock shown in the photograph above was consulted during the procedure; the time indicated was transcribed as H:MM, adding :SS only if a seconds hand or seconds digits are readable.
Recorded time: 3:22
